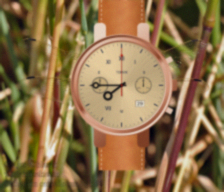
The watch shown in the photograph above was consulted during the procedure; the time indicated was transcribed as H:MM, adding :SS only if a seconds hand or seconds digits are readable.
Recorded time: 7:45
